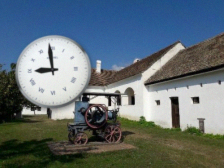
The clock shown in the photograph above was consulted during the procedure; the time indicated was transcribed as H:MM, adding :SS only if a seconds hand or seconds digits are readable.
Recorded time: 8:59
